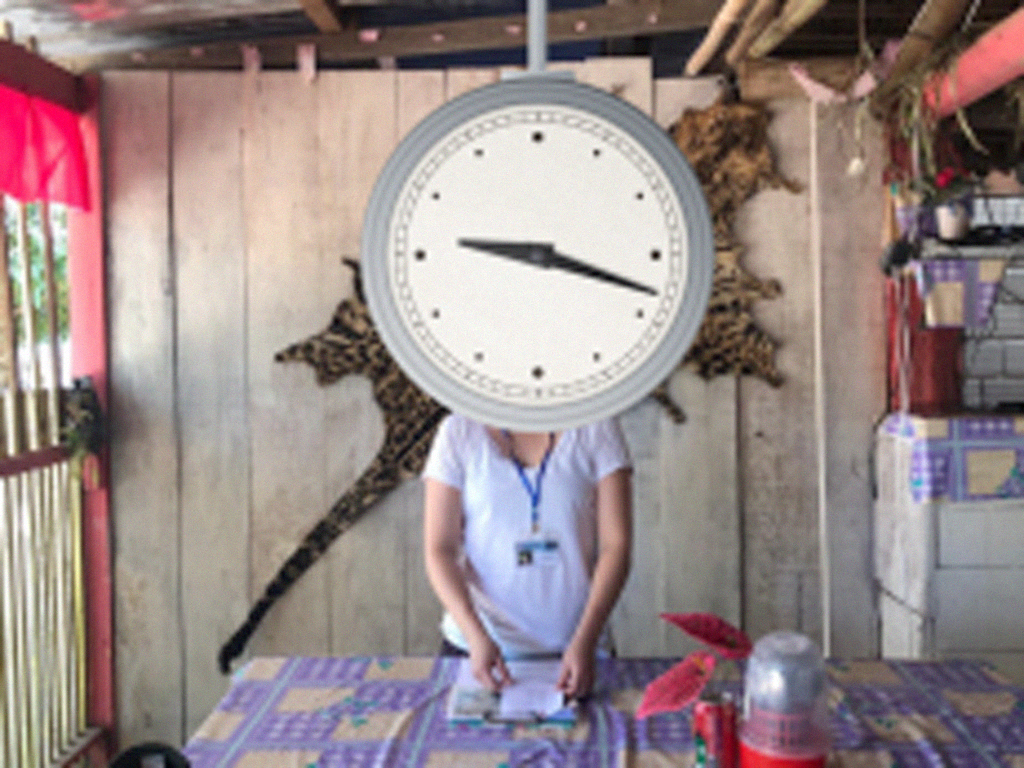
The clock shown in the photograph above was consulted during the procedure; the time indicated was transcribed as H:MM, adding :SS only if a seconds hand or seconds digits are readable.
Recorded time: 9:18
